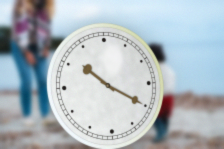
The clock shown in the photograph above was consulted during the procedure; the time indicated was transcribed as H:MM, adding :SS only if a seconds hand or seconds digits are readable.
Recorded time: 10:20
